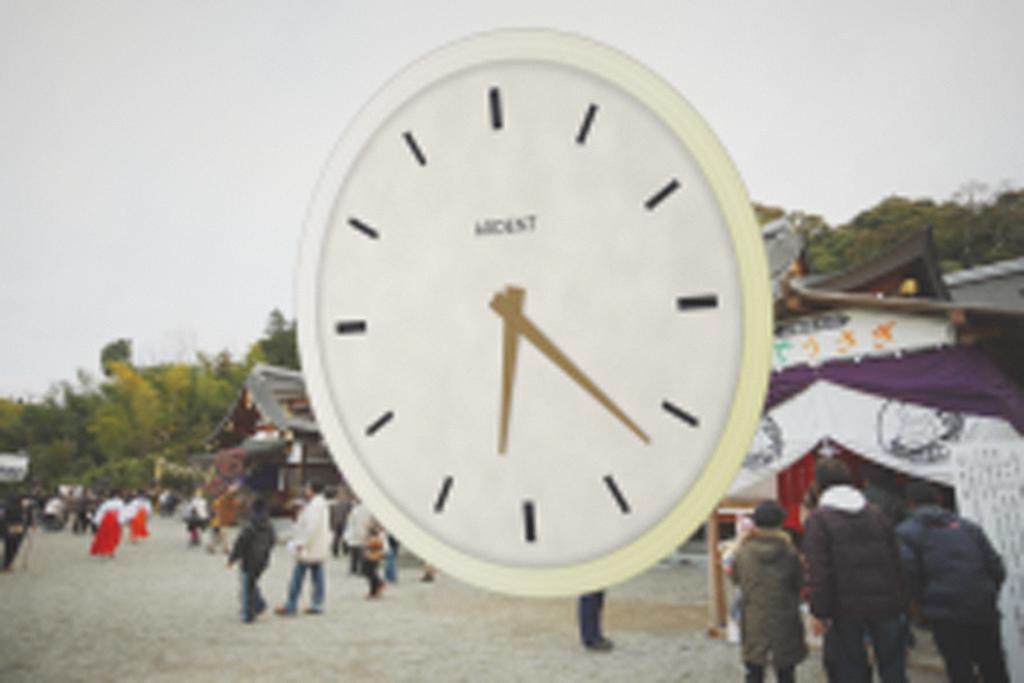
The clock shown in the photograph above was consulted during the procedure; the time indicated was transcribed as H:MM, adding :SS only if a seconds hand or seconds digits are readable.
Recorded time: 6:22
